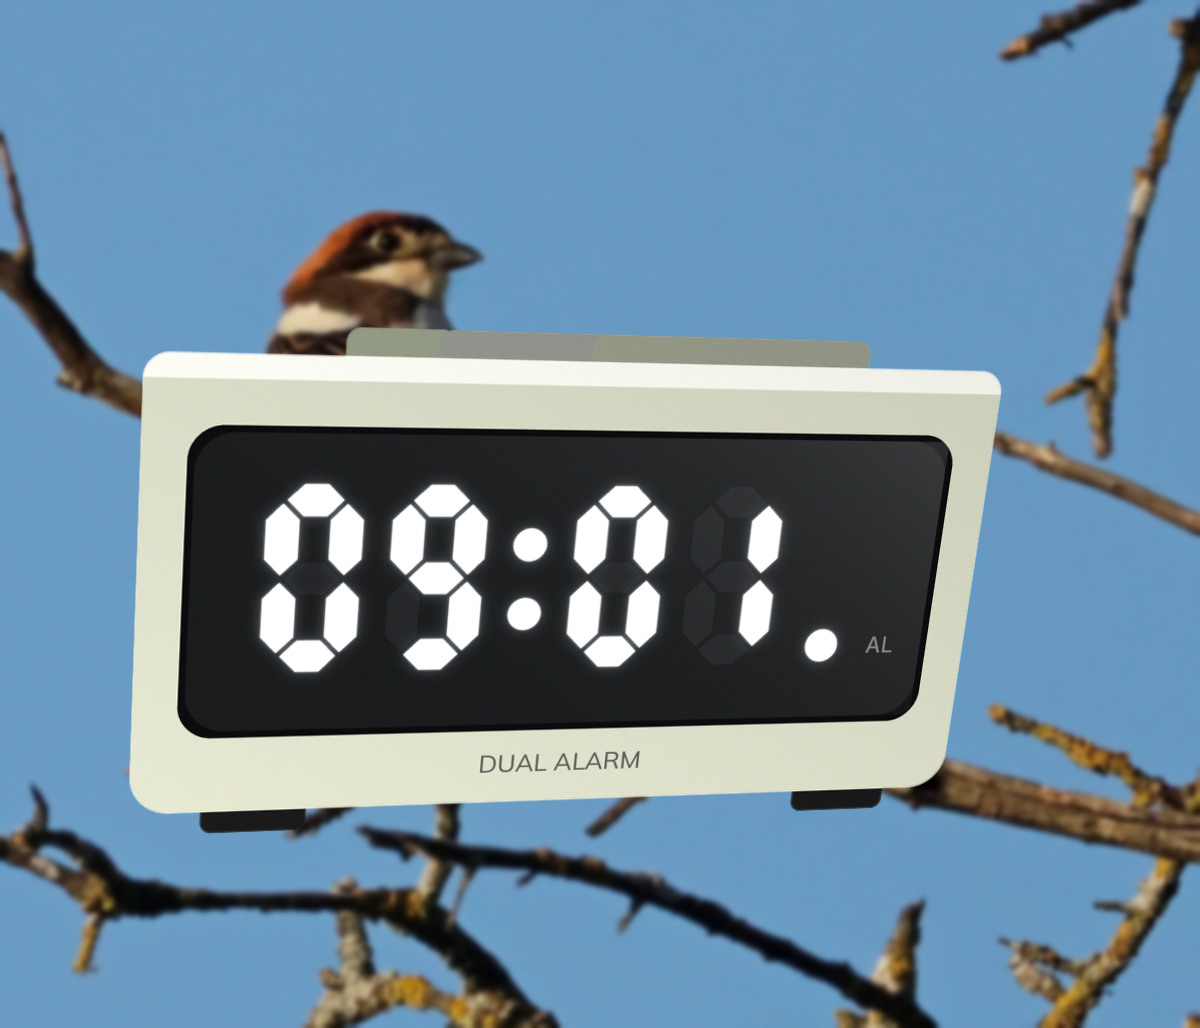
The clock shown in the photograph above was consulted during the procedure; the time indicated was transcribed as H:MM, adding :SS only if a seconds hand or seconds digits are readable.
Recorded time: 9:01
